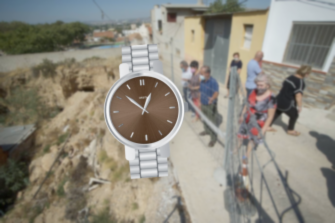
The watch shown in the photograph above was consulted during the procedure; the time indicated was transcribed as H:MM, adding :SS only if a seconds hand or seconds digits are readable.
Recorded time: 12:52
